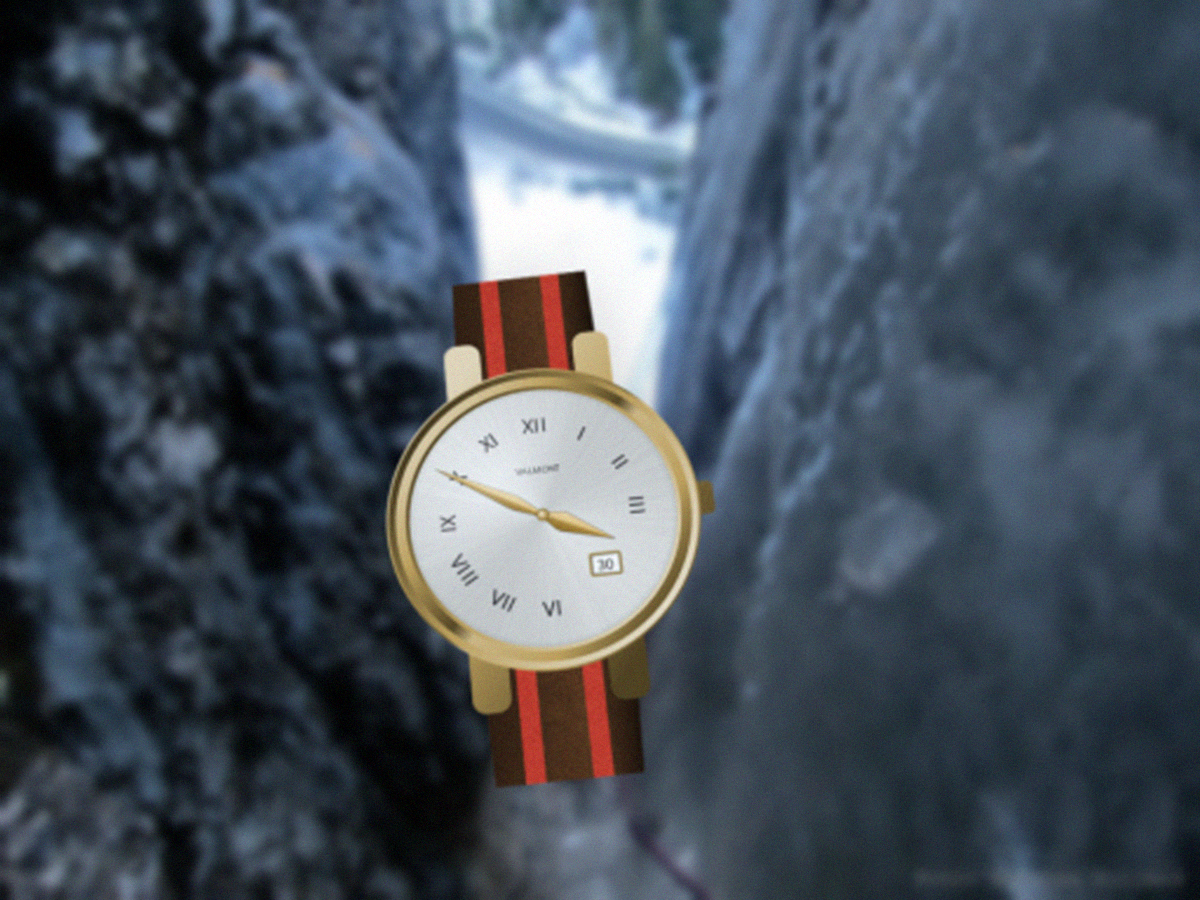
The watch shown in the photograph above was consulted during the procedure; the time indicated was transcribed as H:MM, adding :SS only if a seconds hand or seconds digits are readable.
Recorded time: 3:50
